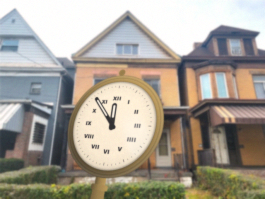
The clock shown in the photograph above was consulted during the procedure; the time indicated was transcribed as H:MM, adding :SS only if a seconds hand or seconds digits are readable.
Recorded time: 11:53
